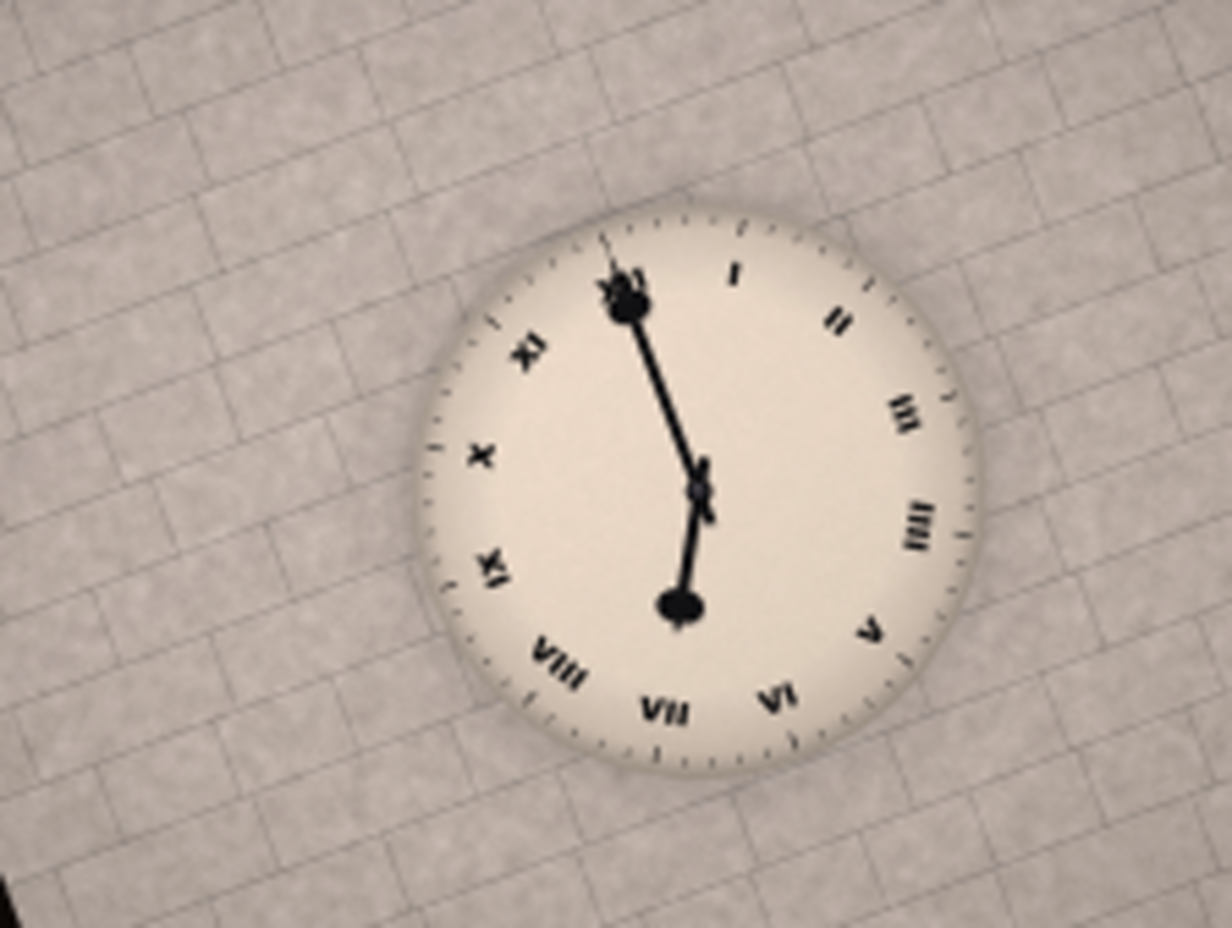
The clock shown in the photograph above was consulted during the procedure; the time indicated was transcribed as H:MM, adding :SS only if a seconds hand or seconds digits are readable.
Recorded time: 7:00
